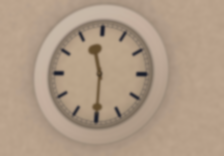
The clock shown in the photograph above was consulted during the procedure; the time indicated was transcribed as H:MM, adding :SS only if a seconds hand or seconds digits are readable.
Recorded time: 11:30
